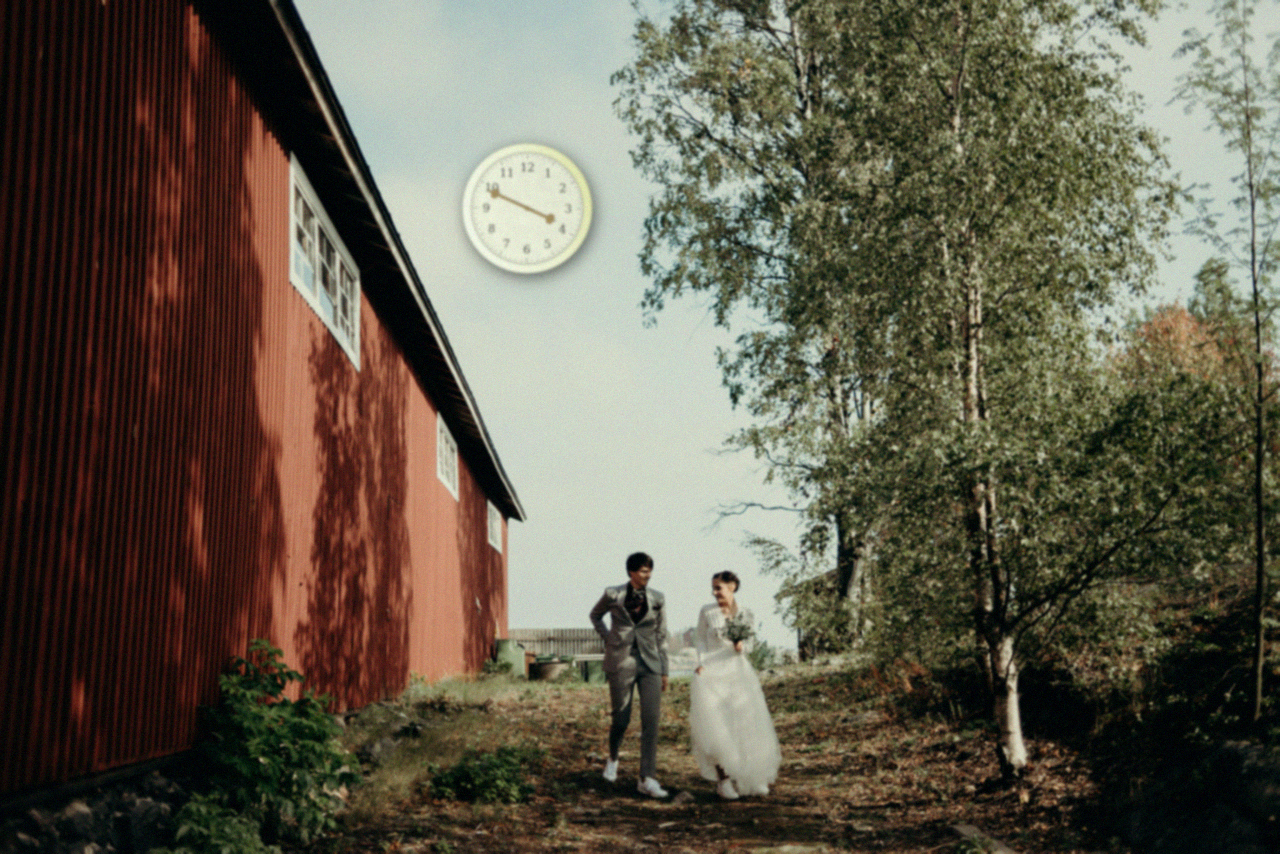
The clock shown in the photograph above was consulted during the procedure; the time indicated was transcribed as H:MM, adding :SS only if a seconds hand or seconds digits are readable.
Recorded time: 3:49
